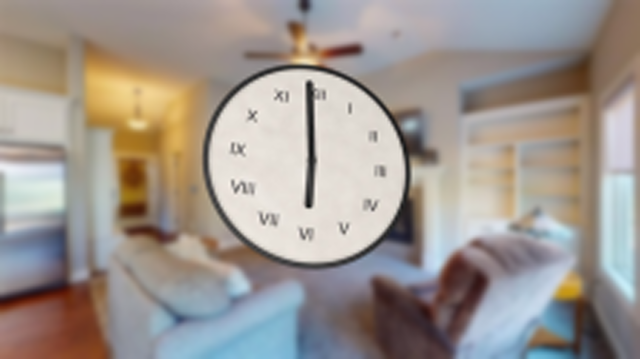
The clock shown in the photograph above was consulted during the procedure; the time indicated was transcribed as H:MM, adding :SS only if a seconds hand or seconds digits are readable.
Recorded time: 5:59
